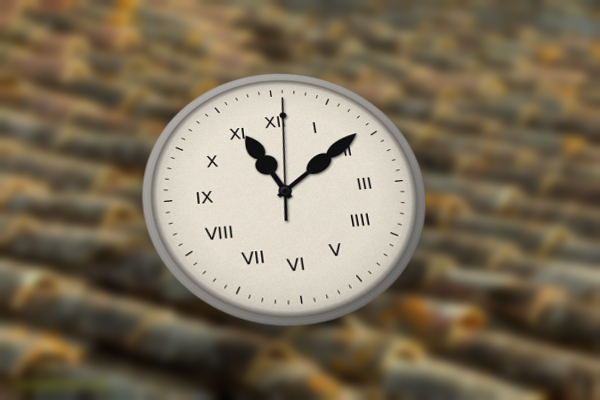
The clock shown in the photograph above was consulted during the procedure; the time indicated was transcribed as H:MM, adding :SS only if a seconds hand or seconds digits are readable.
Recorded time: 11:09:01
